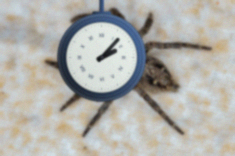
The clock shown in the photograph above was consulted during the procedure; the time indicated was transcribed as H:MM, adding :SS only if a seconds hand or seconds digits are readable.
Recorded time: 2:07
